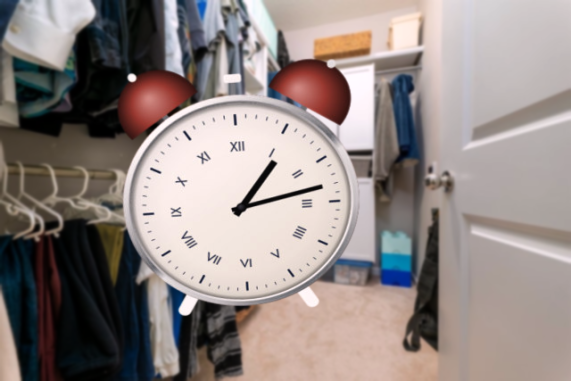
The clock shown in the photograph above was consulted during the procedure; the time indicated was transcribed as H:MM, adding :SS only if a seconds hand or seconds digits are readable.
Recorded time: 1:13
